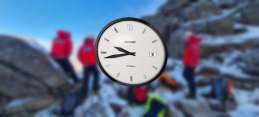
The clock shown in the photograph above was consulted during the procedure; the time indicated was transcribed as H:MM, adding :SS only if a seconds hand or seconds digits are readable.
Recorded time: 9:43
